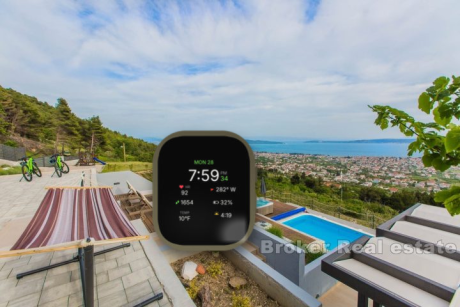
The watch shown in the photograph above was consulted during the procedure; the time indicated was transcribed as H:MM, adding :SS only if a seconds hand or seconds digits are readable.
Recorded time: 7:59
